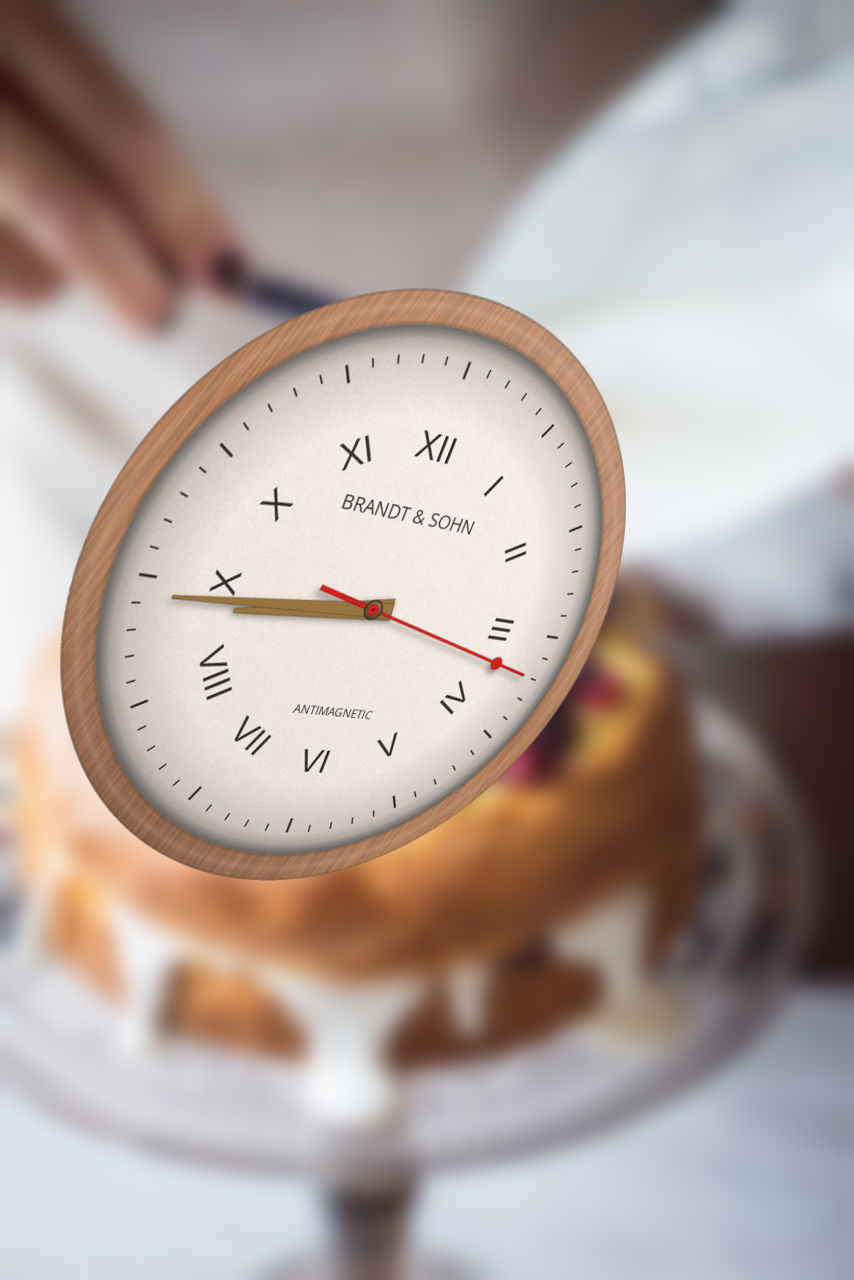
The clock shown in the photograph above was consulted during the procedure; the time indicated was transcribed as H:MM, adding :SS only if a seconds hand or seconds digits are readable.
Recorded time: 8:44:17
